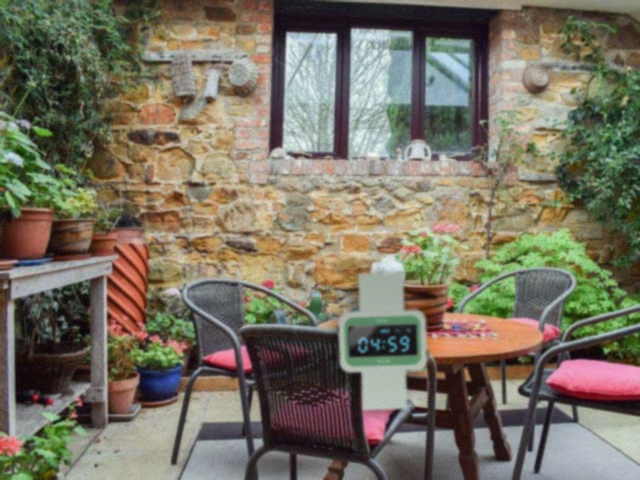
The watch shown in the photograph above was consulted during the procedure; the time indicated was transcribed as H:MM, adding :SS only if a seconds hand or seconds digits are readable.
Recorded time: 4:59
